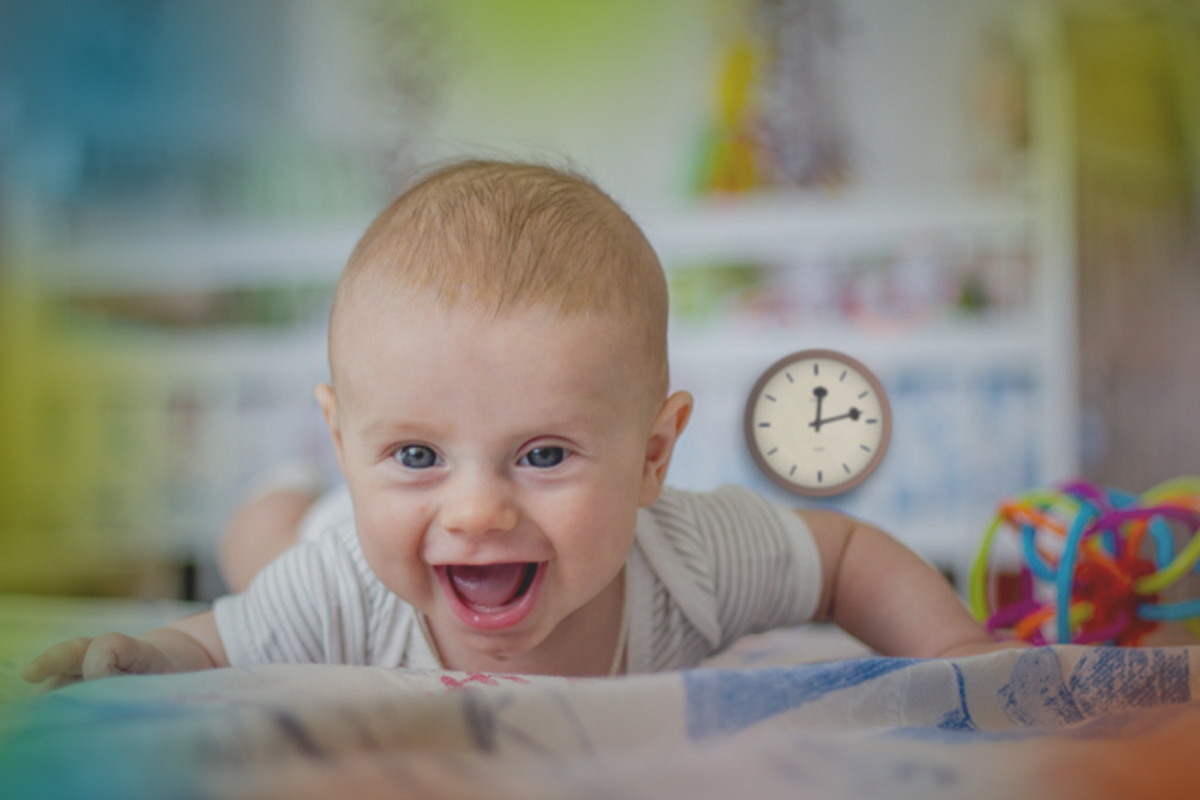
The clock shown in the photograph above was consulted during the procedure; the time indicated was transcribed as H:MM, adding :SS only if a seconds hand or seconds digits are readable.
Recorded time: 12:13
